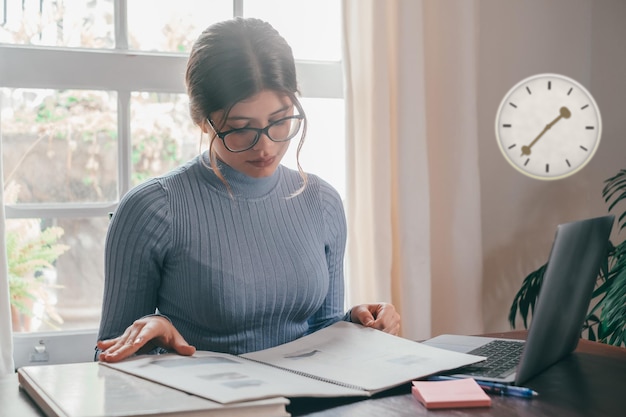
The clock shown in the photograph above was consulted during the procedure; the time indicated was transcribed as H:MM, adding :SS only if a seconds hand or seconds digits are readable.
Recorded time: 1:37
